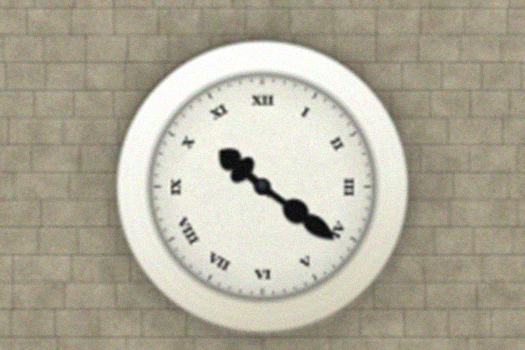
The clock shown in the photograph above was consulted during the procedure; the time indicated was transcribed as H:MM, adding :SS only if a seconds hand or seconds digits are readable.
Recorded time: 10:21
